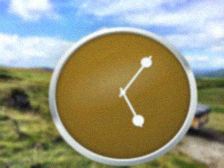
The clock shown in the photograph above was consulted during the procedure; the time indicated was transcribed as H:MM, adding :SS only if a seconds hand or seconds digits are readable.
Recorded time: 5:06
